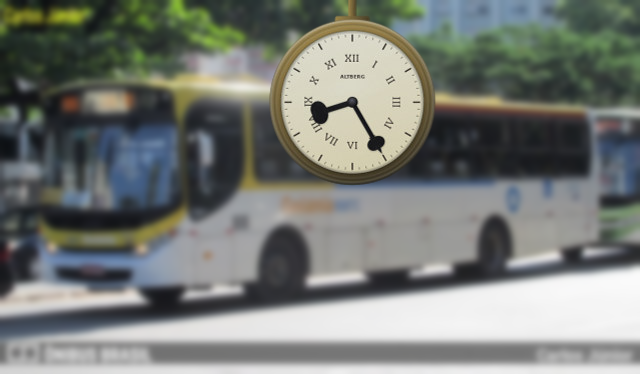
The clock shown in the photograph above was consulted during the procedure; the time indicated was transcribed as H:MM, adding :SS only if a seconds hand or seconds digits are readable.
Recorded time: 8:25
